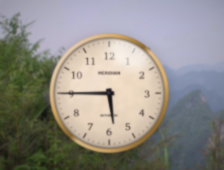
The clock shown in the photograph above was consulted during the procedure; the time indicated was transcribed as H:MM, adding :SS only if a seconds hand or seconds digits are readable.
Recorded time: 5:45
